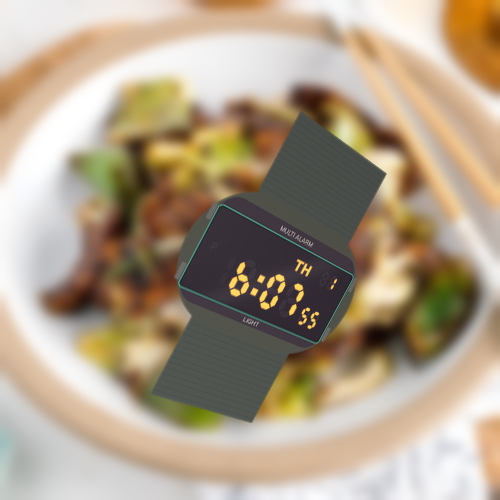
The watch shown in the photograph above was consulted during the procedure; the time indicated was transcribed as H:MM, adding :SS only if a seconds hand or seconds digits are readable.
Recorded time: 6:07:55
